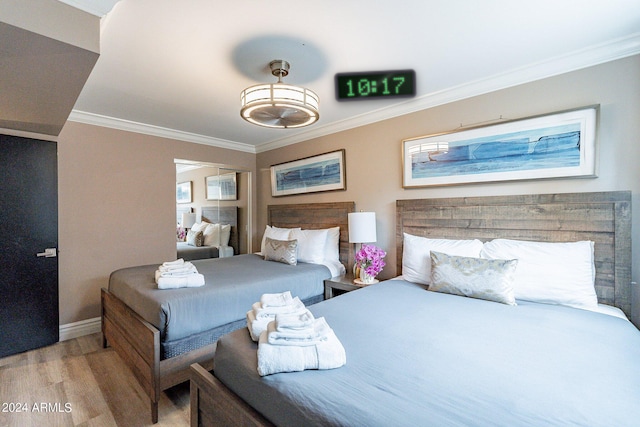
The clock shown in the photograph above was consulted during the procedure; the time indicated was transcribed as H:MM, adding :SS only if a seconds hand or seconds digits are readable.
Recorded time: 10:17
